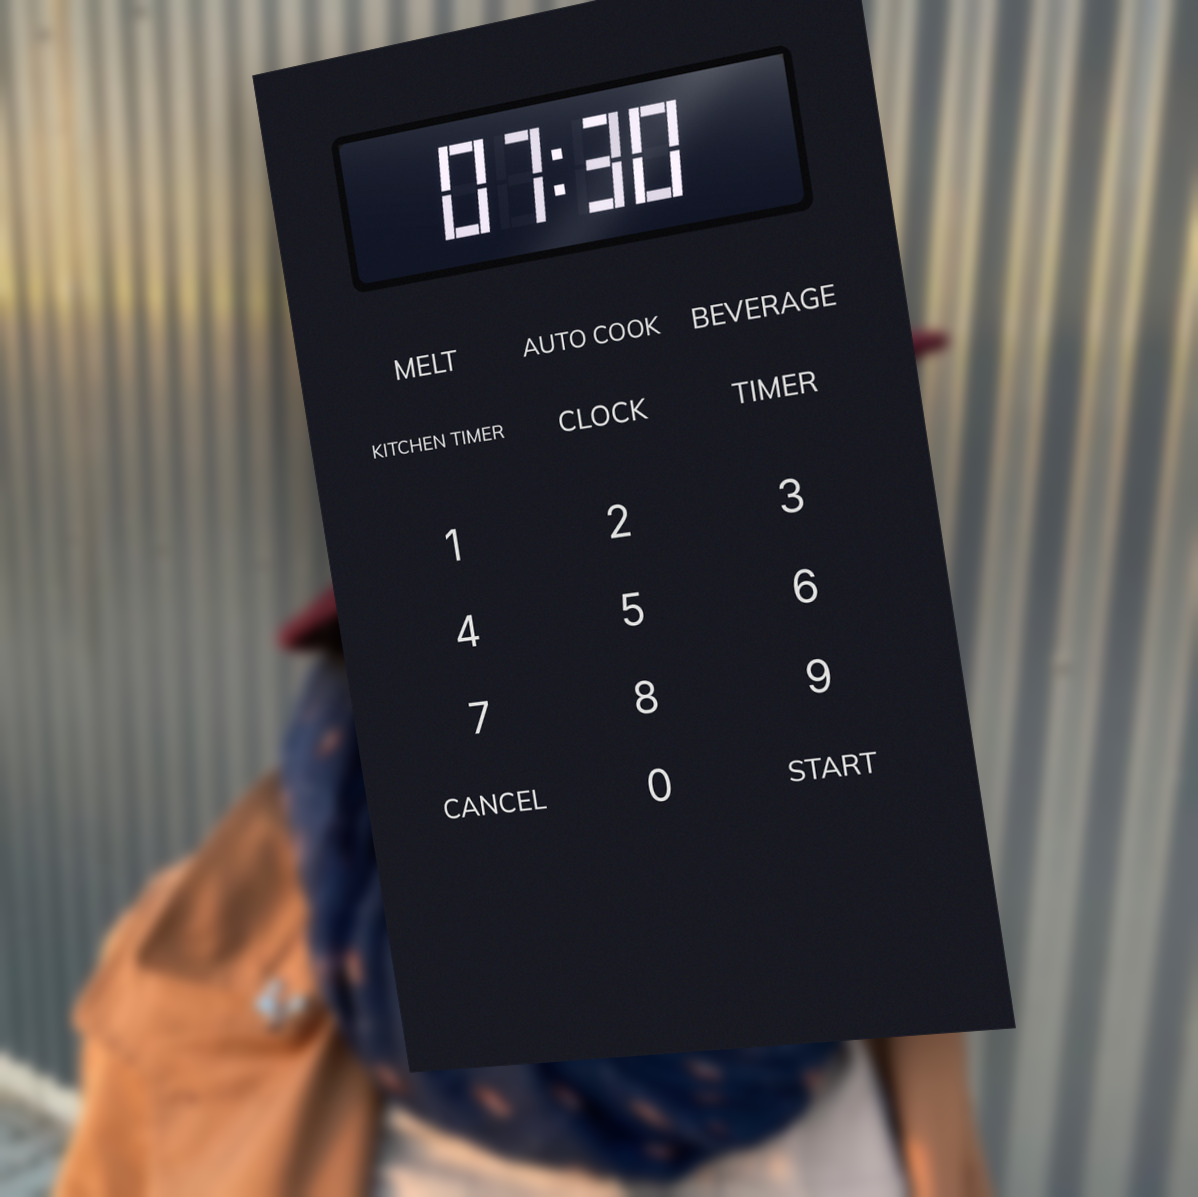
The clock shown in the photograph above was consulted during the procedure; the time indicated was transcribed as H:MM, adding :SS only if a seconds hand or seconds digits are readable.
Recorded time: 7:30
